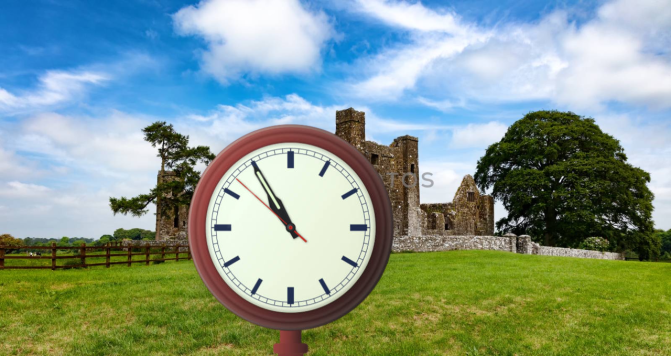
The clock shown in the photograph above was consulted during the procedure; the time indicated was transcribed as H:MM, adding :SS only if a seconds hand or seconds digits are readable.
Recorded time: 10:54:52
